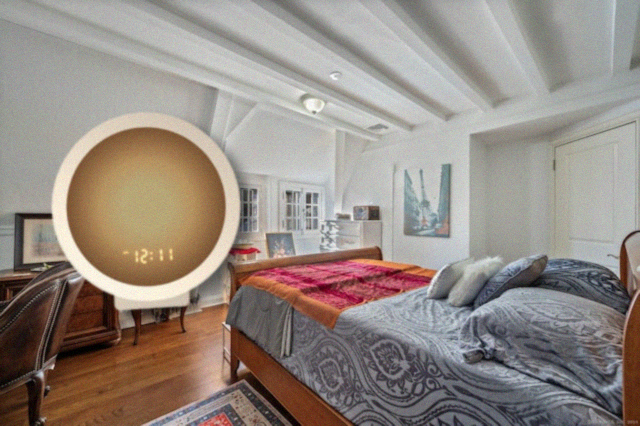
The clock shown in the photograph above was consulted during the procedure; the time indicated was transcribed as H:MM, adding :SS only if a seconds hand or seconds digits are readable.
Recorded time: 12:11
